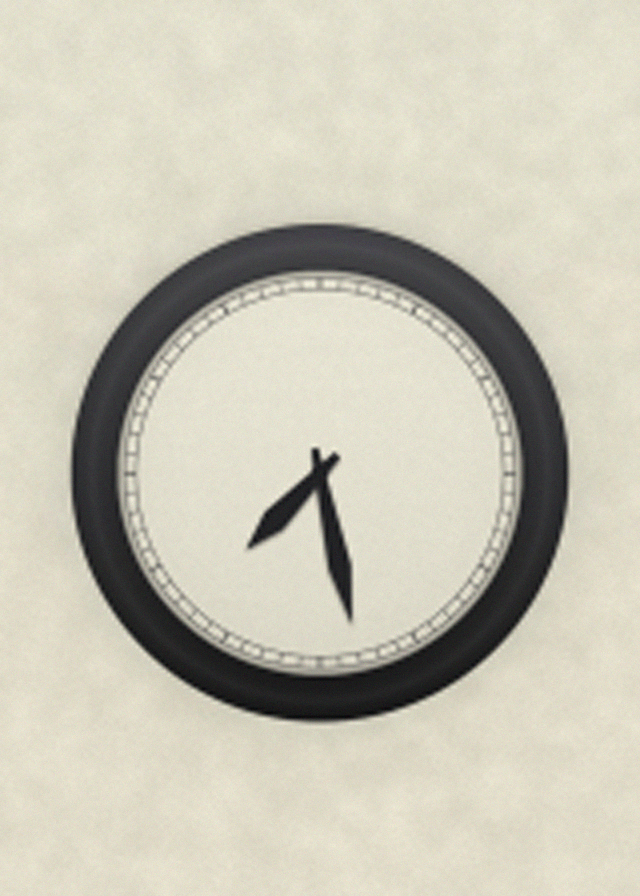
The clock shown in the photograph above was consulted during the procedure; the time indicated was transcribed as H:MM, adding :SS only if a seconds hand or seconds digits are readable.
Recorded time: 7:28
